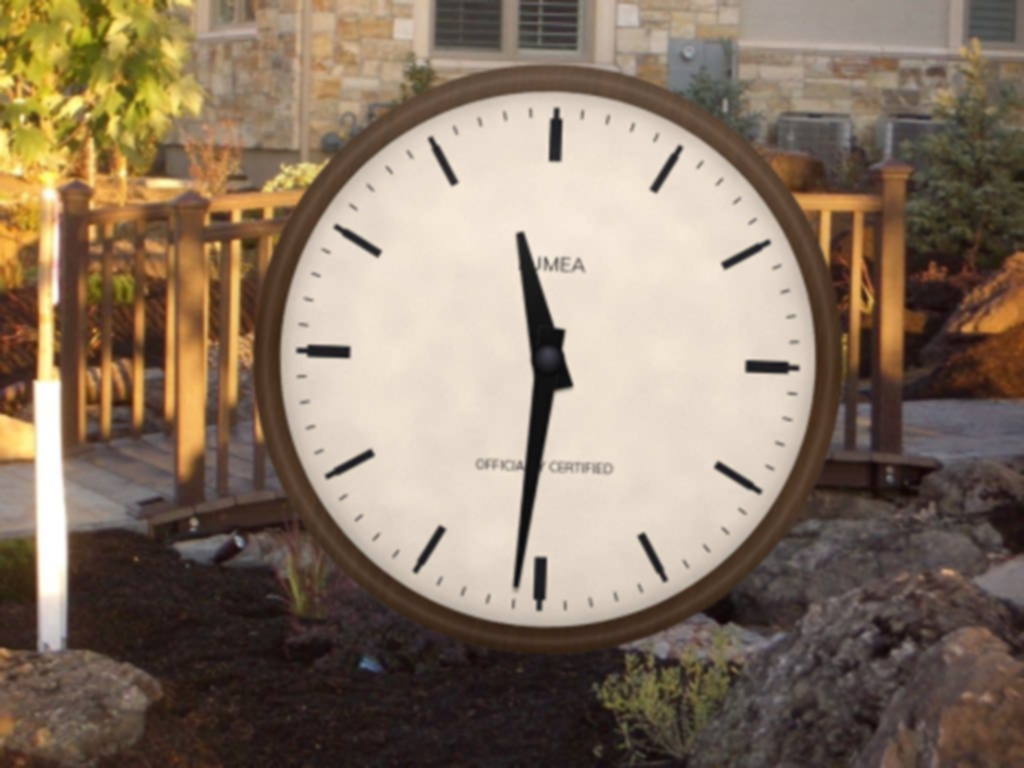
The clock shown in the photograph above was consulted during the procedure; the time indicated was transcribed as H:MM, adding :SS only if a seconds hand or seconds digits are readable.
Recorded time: 11:31
